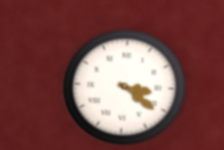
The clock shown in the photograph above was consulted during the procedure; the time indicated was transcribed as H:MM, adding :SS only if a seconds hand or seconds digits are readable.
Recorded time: 3:21
